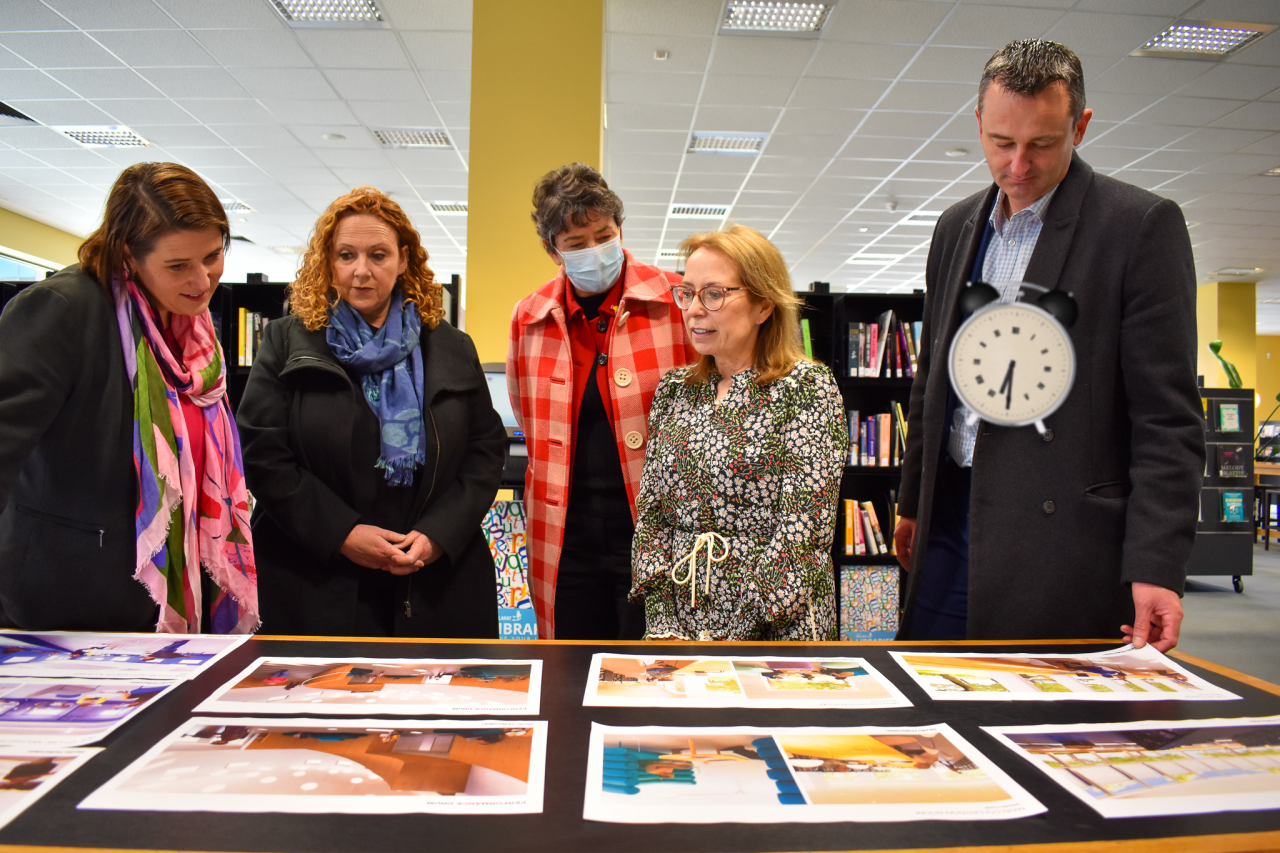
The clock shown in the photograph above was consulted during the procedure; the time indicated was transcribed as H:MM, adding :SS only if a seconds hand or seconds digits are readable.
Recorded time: 6:30
